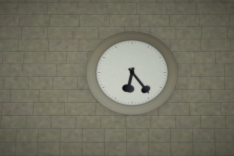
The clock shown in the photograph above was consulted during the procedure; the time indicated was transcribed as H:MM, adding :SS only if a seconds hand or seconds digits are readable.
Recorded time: 6:24
